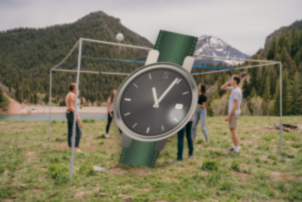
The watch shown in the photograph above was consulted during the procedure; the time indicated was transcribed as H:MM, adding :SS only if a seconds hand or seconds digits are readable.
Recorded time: 11:04
